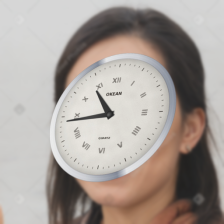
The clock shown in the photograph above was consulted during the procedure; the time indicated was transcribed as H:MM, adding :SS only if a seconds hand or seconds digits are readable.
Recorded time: 10:44
